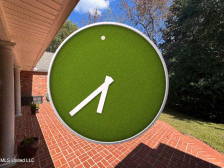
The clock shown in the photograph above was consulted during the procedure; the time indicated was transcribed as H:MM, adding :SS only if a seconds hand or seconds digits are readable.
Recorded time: 6:39
